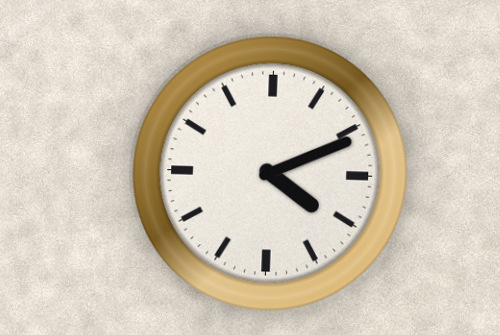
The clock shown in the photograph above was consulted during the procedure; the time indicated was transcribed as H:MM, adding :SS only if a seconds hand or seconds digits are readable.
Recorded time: 4:11
